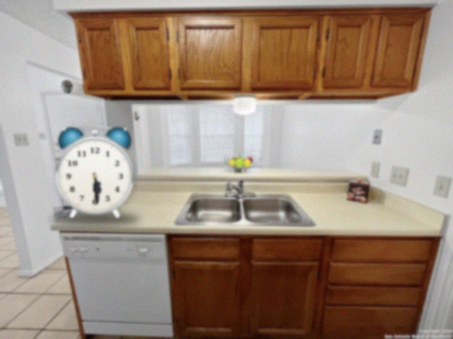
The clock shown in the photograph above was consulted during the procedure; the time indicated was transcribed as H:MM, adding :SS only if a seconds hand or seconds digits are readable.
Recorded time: 5:29
